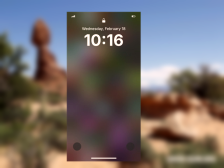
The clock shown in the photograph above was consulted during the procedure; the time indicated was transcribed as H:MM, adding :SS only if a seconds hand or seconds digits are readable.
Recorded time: 10:16
